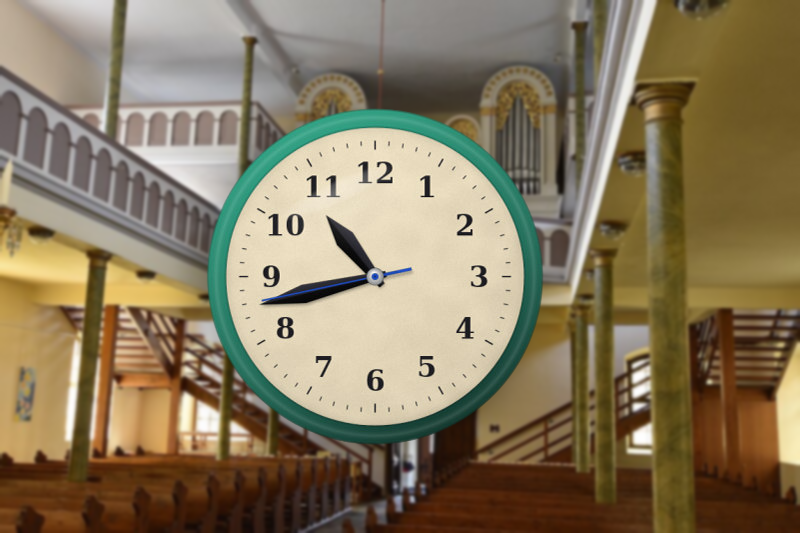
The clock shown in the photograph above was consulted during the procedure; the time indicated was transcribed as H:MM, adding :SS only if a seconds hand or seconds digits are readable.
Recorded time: 10:42:43
